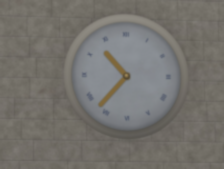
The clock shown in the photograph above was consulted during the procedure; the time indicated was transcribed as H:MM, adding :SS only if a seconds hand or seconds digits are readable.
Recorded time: 10:37
